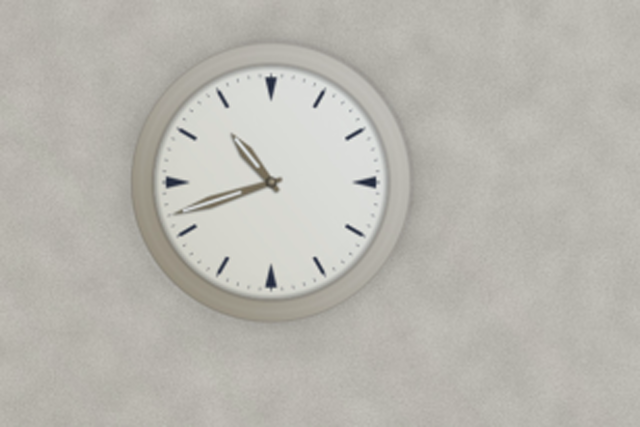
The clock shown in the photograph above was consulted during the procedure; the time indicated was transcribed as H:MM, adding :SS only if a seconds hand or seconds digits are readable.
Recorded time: 10:42
